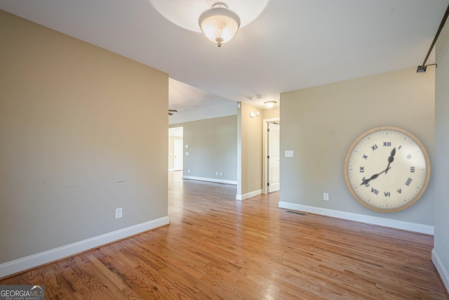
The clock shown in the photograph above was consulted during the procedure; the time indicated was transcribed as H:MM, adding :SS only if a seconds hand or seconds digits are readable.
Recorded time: 12:40
